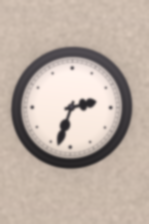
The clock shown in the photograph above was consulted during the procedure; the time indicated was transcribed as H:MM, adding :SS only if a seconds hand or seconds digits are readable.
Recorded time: 2:33
